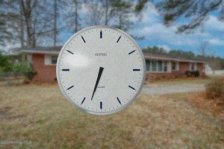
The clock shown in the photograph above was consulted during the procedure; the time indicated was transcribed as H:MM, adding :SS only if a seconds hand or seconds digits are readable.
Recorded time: 6:33
